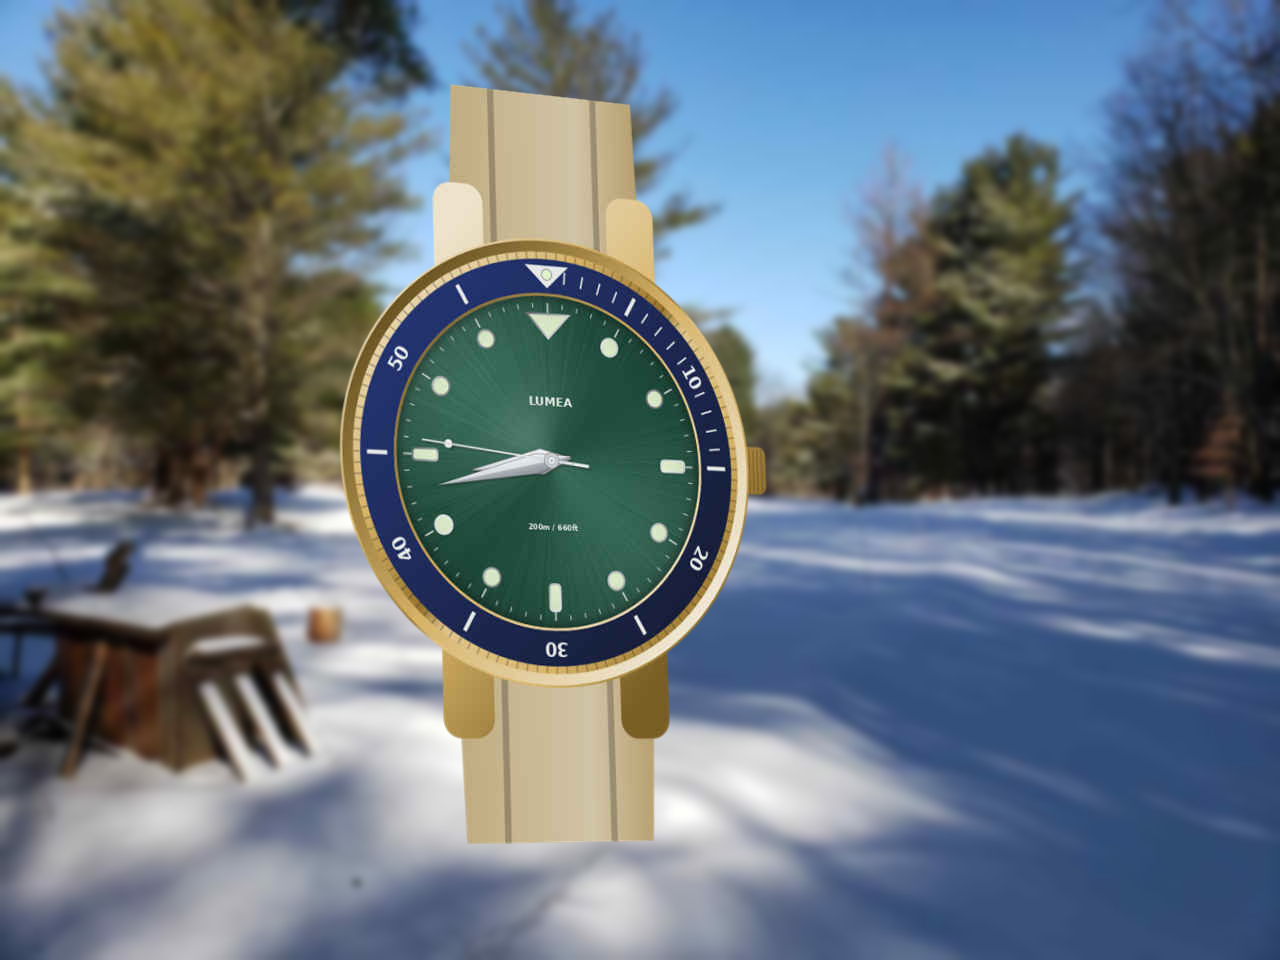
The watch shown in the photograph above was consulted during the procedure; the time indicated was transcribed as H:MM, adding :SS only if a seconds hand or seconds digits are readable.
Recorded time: 8:42:46
